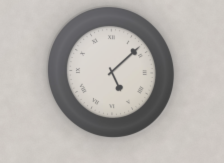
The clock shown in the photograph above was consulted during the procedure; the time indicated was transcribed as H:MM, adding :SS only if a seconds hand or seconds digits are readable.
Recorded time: 5:08
